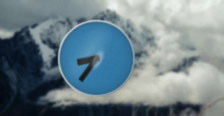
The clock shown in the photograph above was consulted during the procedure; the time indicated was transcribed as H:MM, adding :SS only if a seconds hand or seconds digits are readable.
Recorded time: 8:36
